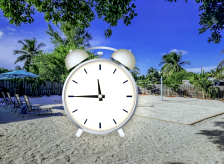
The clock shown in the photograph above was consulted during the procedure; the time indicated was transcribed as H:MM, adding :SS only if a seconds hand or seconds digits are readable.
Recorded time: 11:45
